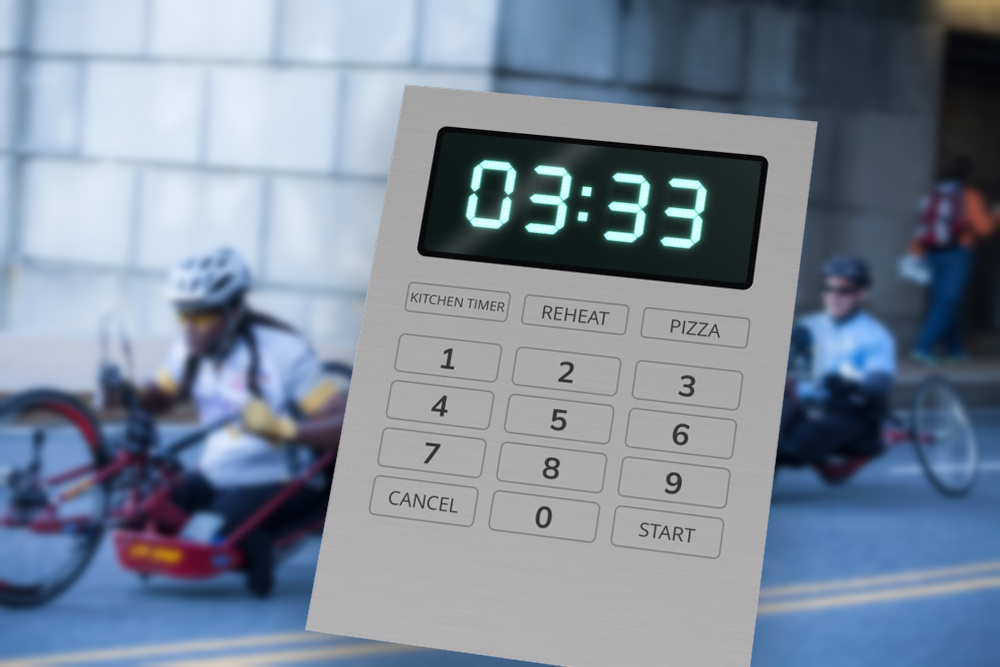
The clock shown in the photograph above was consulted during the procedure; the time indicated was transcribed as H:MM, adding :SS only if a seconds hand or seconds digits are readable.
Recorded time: 3:33
